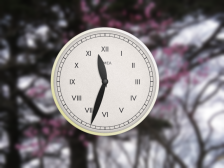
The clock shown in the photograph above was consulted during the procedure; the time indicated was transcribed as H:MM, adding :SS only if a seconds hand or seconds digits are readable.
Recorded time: 11:33
